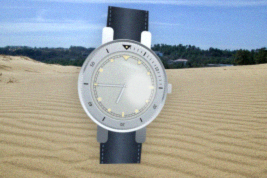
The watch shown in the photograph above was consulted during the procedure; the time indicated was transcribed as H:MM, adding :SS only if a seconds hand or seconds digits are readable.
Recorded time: 6:45
